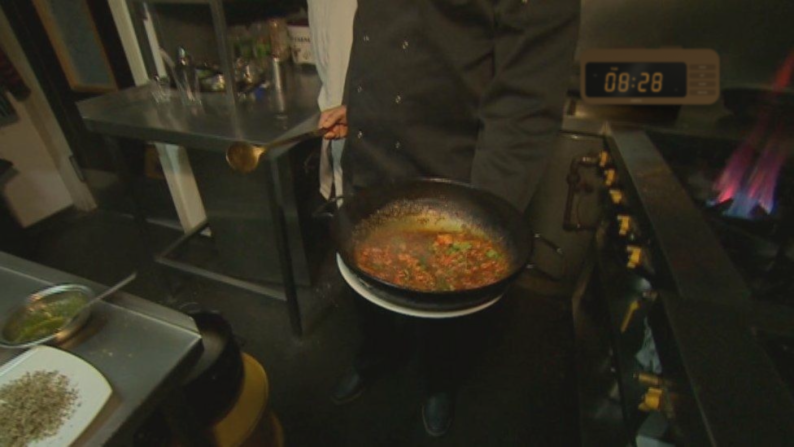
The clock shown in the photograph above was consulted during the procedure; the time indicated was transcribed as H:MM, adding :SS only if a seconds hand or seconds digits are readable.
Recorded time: 8:28
